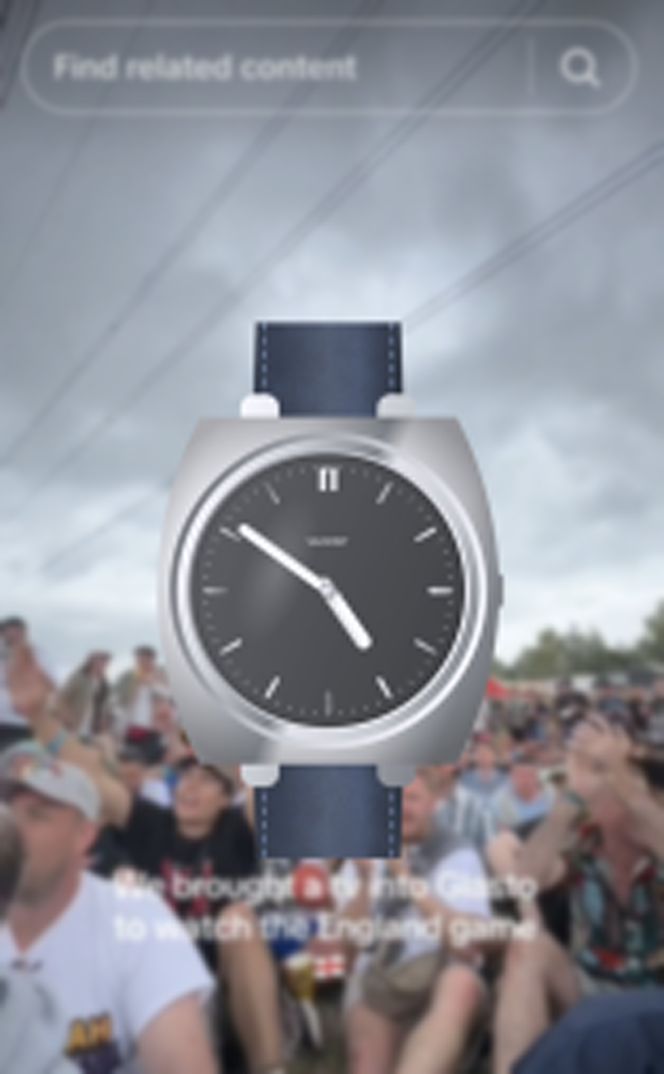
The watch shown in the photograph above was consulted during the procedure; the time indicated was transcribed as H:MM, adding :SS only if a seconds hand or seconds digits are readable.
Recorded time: 4:51
